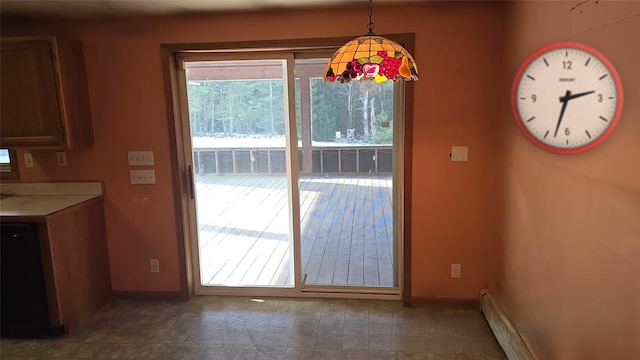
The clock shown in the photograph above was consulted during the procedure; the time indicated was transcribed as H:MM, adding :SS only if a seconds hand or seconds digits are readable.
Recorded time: 2:33
